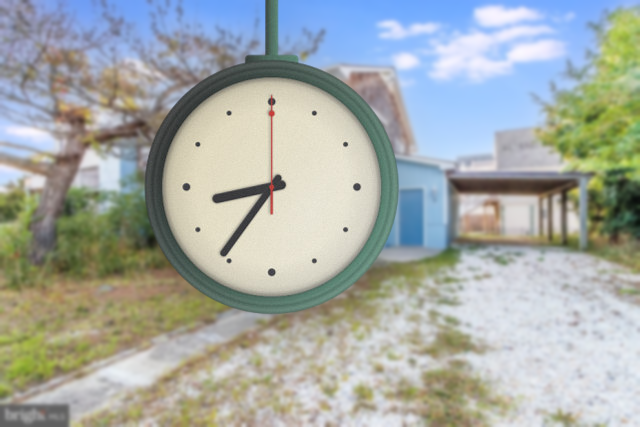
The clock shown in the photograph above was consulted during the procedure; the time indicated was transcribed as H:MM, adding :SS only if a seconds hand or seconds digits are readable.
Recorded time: 8:36:00
